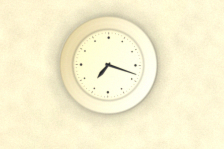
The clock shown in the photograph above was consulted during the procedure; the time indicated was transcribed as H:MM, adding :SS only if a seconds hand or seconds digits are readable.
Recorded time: 7:18
